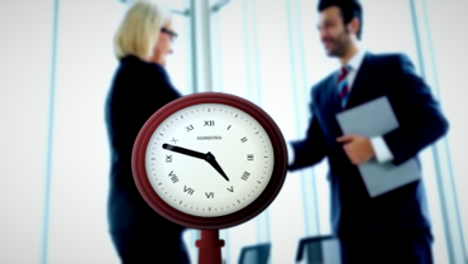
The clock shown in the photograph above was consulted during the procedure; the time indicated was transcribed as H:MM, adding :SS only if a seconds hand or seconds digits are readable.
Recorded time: 4:48
